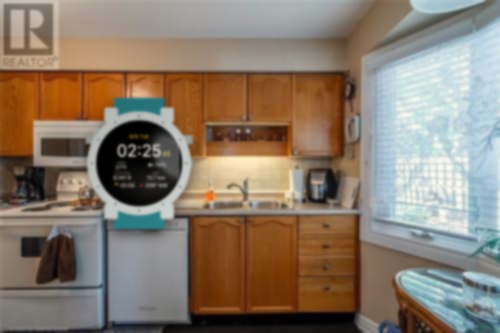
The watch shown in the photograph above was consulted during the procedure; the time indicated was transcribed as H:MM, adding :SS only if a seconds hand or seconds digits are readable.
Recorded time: 2:25
